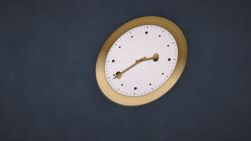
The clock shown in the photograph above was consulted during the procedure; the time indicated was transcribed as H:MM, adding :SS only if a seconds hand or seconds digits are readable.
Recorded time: 2:39
